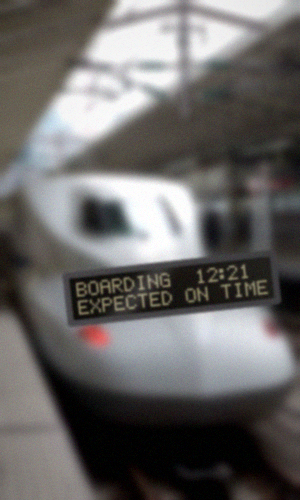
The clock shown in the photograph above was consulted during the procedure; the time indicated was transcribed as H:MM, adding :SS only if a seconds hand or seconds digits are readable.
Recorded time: 12:21
